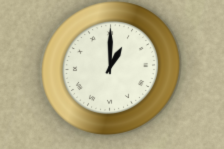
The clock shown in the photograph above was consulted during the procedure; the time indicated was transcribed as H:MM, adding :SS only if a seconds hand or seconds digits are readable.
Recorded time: 1:00
